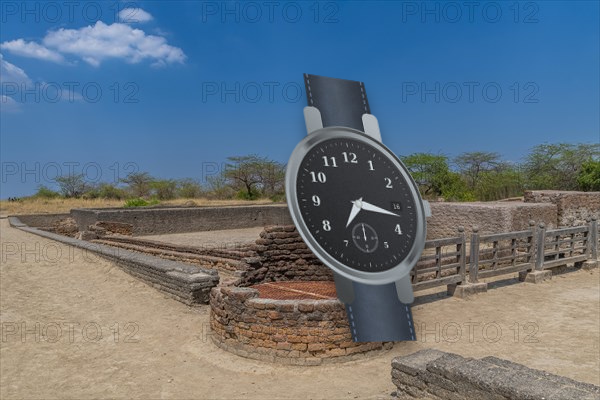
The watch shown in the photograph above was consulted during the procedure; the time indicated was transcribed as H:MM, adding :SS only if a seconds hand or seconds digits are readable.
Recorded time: 7:17
